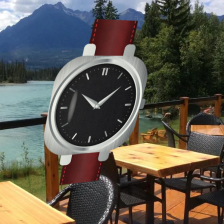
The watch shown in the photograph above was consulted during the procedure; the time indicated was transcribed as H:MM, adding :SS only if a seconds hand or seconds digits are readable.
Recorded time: 10:08
